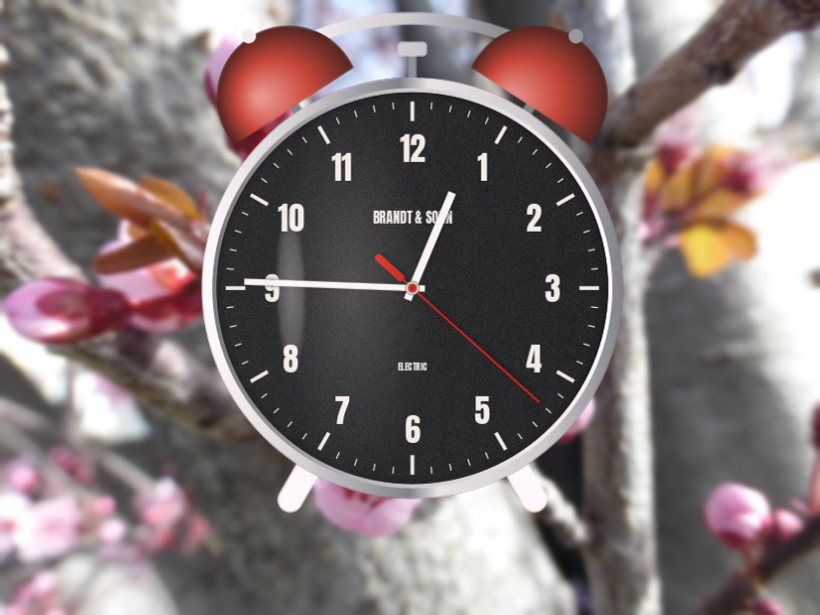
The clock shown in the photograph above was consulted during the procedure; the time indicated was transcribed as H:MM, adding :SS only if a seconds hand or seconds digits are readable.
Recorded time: 12:45:22
